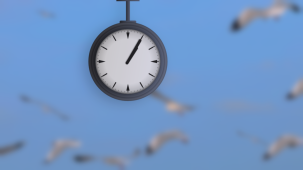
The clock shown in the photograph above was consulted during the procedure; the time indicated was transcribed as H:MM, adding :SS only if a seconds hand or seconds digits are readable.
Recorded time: 1:05
